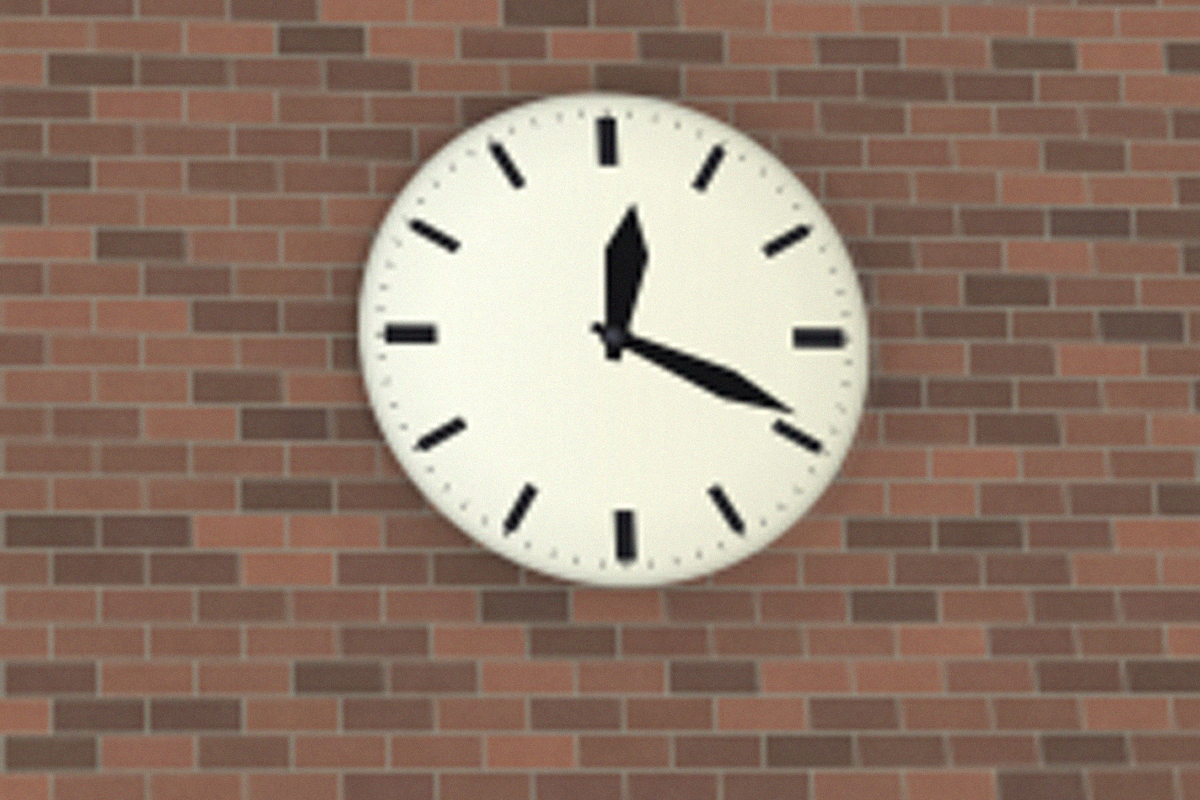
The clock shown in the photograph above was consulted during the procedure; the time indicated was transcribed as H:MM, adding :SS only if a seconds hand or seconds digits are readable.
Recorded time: 12:19
